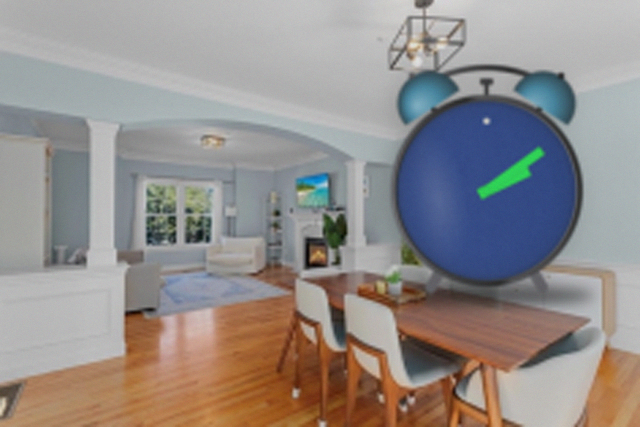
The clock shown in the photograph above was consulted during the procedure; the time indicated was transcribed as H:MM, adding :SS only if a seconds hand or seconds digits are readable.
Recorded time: 2:09
